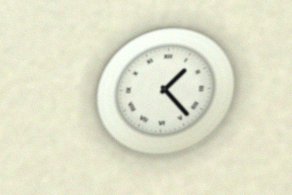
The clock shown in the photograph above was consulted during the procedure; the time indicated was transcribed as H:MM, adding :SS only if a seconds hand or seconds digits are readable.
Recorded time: 1:23
